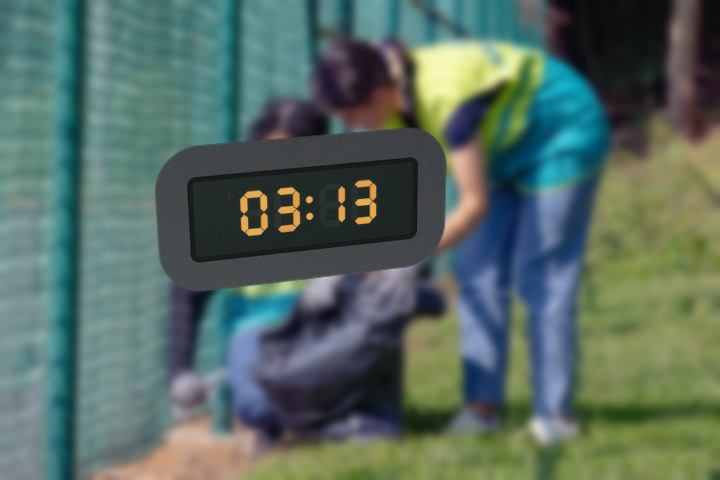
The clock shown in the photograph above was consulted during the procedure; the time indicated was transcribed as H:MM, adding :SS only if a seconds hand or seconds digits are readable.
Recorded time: 3:13
